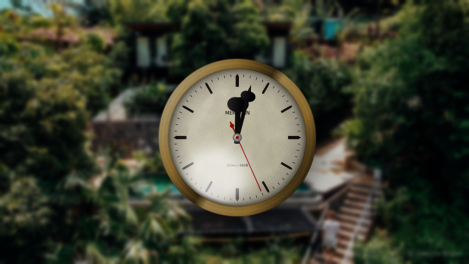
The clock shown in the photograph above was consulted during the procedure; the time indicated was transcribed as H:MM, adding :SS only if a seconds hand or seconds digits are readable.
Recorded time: 12:02:26
